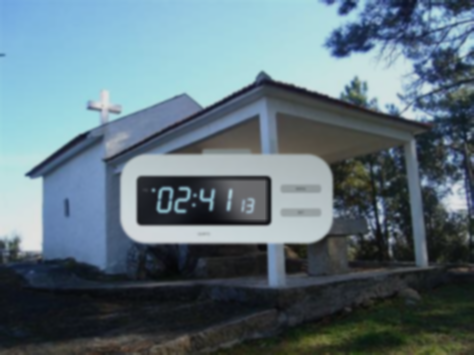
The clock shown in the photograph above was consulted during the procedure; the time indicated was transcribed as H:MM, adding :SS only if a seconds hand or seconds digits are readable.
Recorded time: 2:41:13
